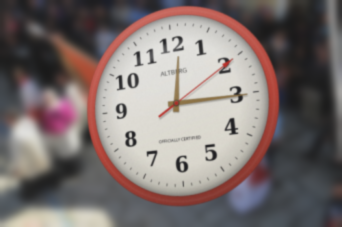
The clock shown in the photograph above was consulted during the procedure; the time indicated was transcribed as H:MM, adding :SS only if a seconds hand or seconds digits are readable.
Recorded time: 12:15:10
